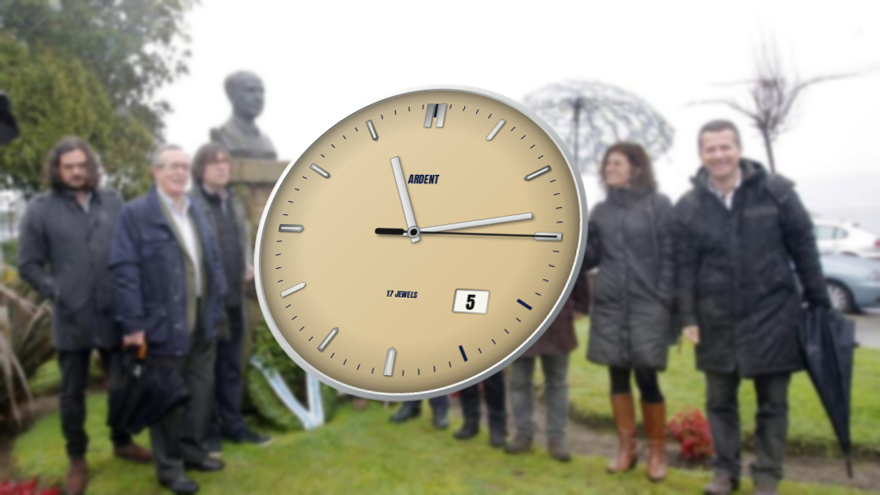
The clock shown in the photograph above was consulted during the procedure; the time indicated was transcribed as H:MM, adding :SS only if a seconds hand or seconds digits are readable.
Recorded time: 11:13:15
